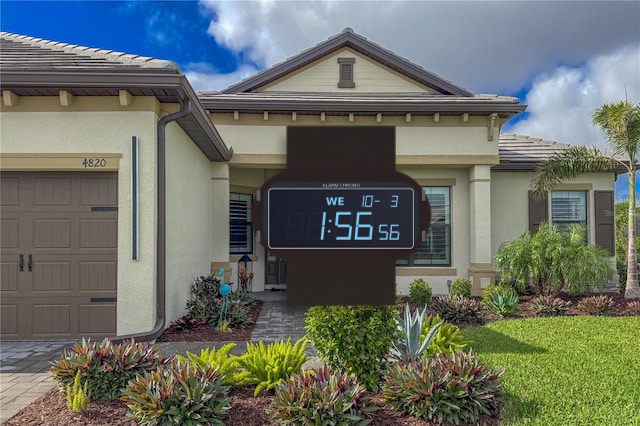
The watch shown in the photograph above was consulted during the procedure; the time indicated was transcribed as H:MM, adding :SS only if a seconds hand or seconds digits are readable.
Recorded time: 1:56:56
